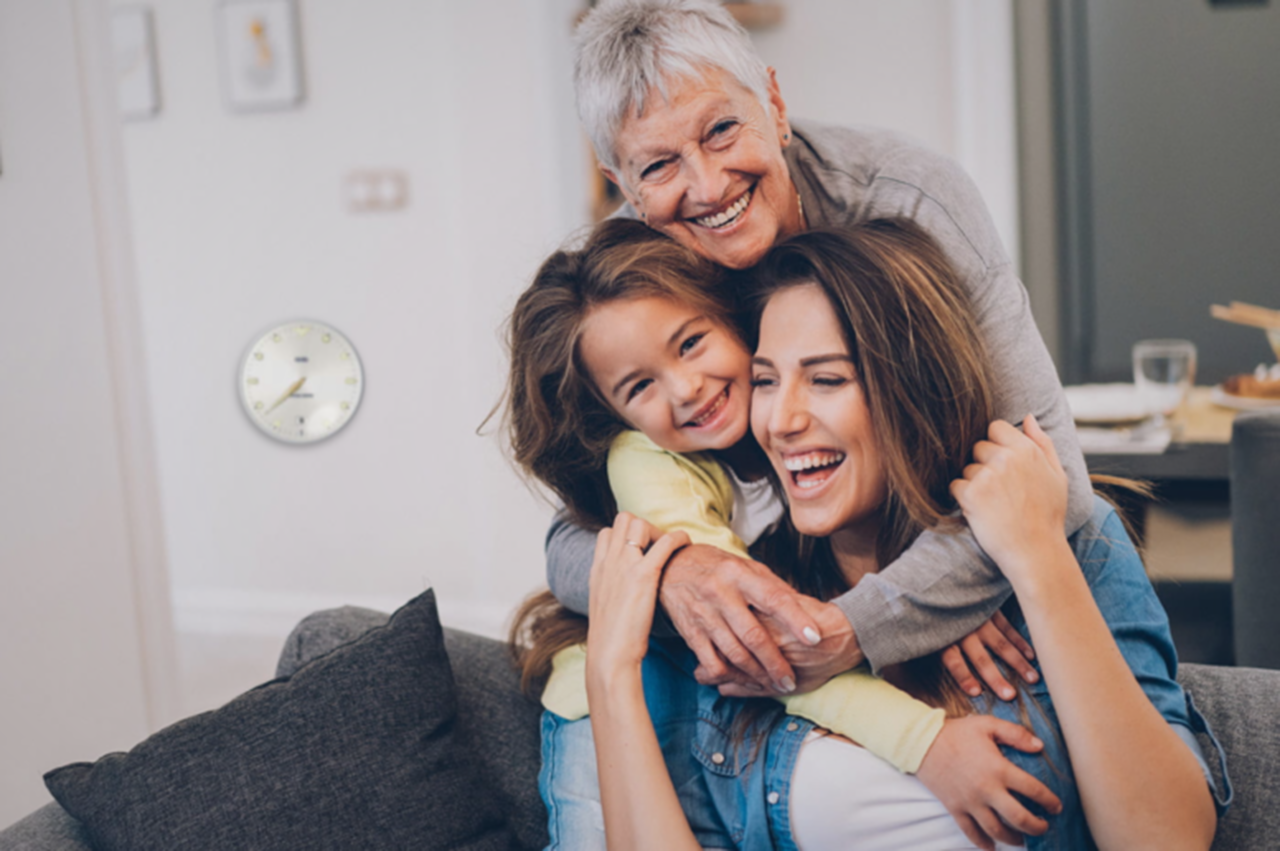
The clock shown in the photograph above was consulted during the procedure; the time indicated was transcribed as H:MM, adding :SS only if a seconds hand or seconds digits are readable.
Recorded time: 7:38
